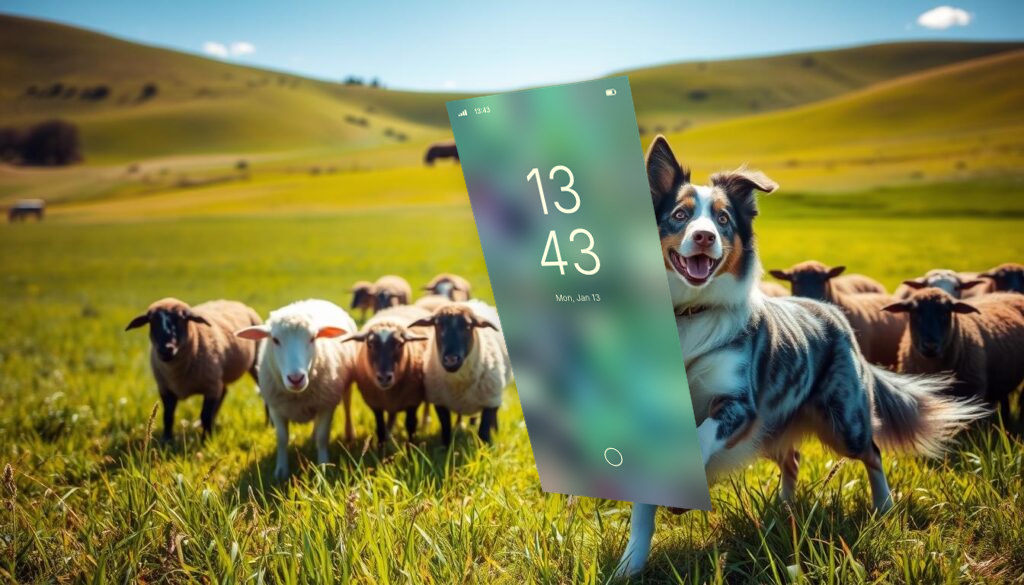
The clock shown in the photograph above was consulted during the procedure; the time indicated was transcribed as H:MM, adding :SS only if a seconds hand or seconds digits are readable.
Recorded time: 13:43
